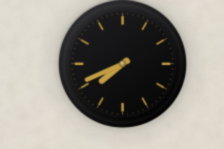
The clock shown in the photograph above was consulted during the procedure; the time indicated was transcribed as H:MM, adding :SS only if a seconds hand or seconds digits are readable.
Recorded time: 7:41
